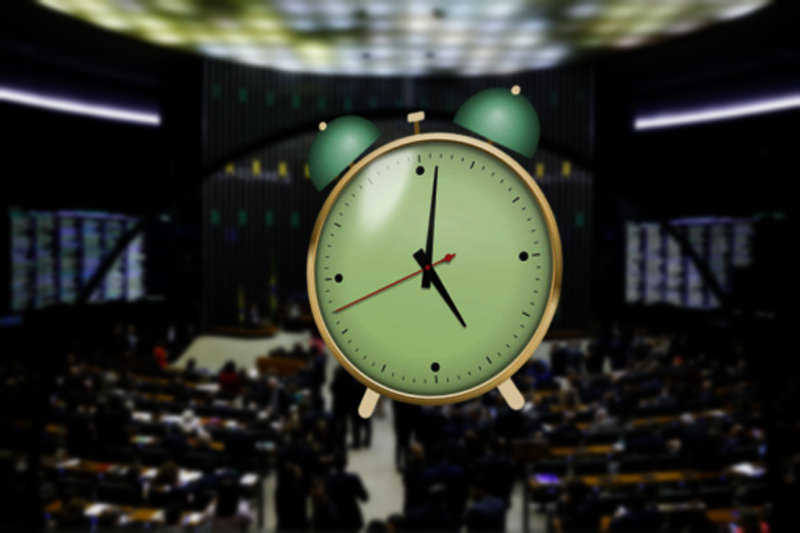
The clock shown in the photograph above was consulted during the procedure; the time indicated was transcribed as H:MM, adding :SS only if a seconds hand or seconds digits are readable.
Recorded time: 5:01:42
